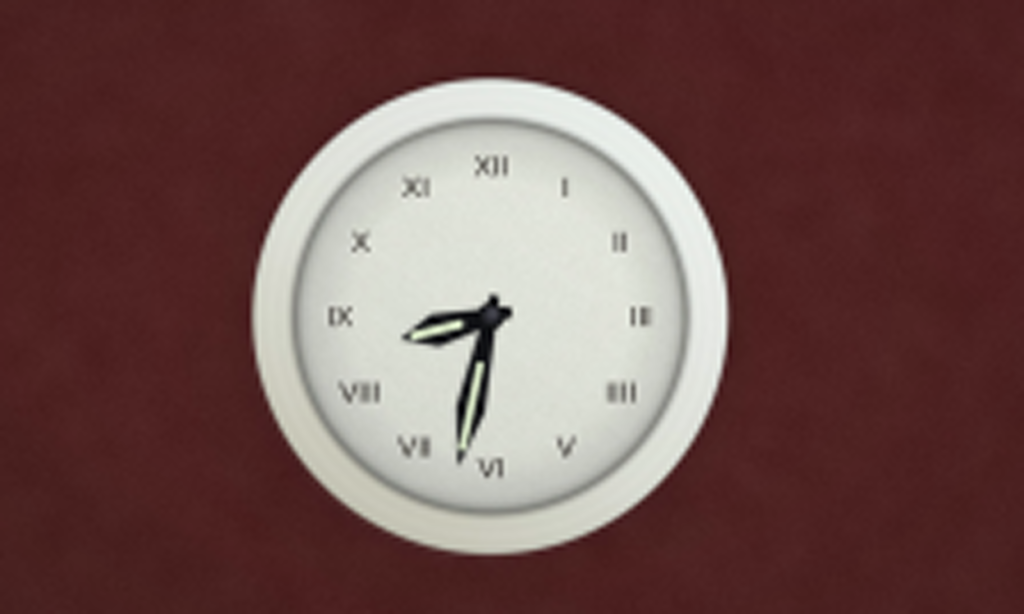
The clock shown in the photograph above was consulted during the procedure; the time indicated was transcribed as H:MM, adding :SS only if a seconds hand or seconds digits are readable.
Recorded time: 8:32
